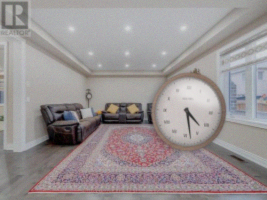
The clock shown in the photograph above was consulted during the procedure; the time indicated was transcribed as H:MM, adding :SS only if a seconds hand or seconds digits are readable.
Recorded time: 4:28
